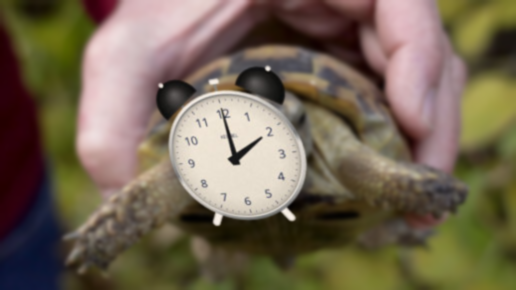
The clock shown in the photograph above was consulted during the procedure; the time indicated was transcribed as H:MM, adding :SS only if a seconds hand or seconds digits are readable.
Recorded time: 2:00
